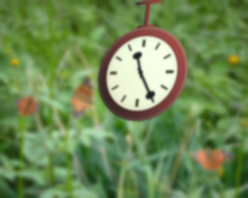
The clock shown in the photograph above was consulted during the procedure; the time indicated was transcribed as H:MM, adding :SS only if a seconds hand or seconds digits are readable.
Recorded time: 11:25
